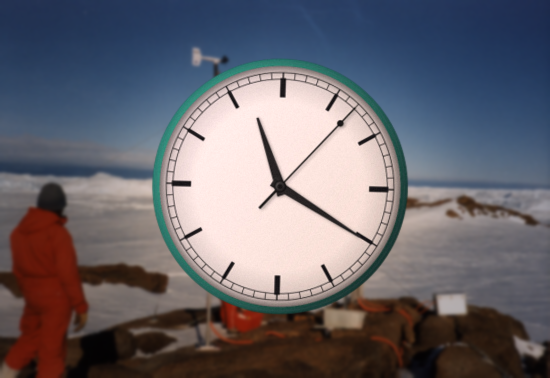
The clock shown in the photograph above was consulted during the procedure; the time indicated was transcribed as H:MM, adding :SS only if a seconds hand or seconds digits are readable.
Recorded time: 11:20:07
